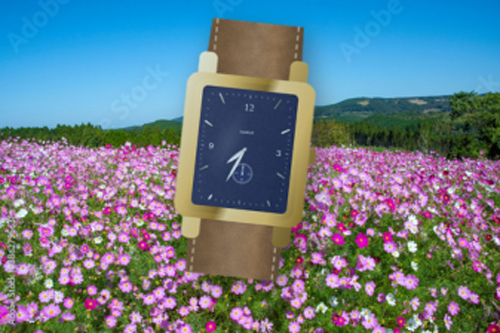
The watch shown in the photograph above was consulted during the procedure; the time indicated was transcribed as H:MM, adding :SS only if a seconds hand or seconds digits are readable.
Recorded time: 7:34
